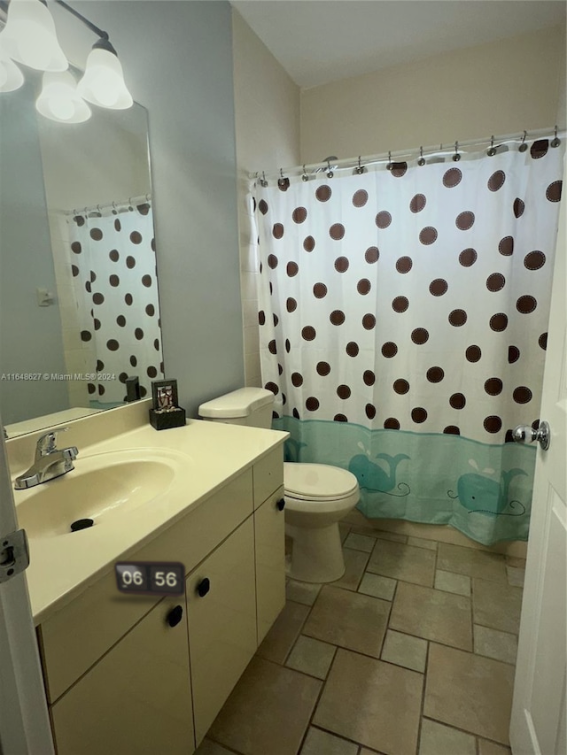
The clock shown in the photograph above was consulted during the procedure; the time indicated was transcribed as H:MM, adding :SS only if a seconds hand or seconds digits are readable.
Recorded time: 6:56
